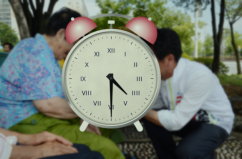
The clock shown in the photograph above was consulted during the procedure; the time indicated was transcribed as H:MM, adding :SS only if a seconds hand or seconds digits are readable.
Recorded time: 4:30
